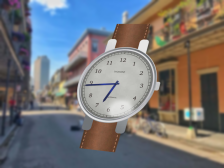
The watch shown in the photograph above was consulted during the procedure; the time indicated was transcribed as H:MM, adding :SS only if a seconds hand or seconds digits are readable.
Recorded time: 6:44
